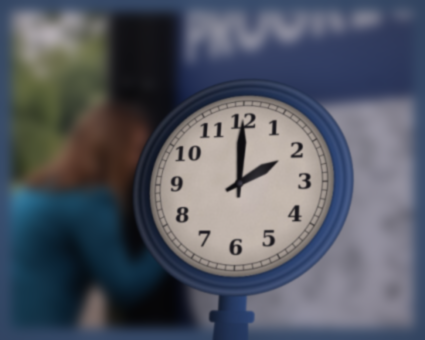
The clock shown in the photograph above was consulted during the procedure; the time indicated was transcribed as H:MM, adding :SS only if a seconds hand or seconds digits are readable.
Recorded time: 2:00
